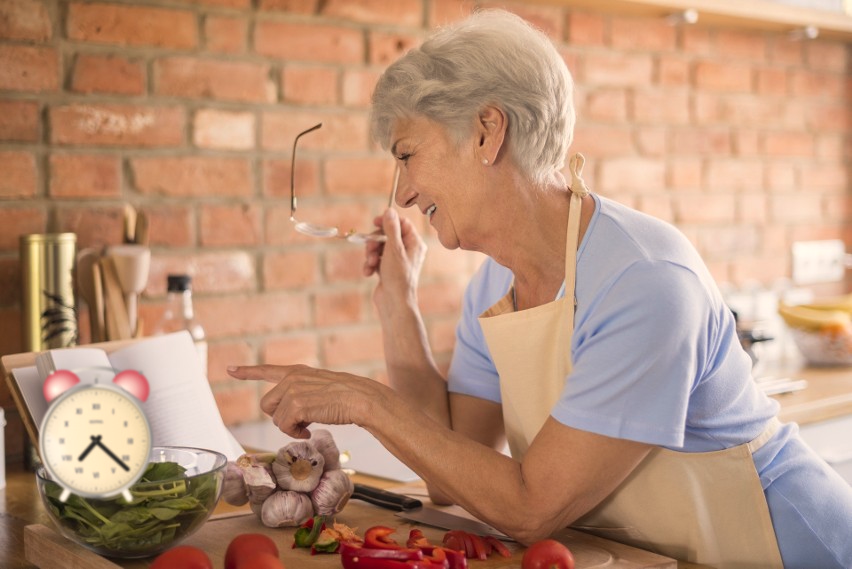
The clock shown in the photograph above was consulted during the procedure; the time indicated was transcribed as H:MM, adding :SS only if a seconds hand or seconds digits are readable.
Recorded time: 7:22
